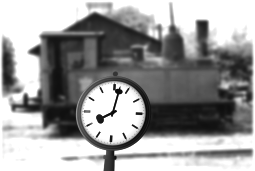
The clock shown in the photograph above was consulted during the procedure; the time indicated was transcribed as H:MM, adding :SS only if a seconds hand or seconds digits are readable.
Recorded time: 8:02
